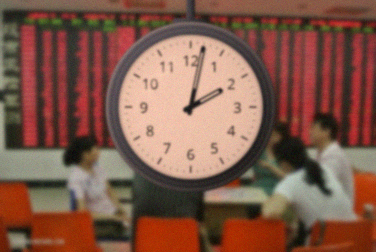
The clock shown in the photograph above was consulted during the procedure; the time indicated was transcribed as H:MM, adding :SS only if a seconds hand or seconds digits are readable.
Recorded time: 2:02
